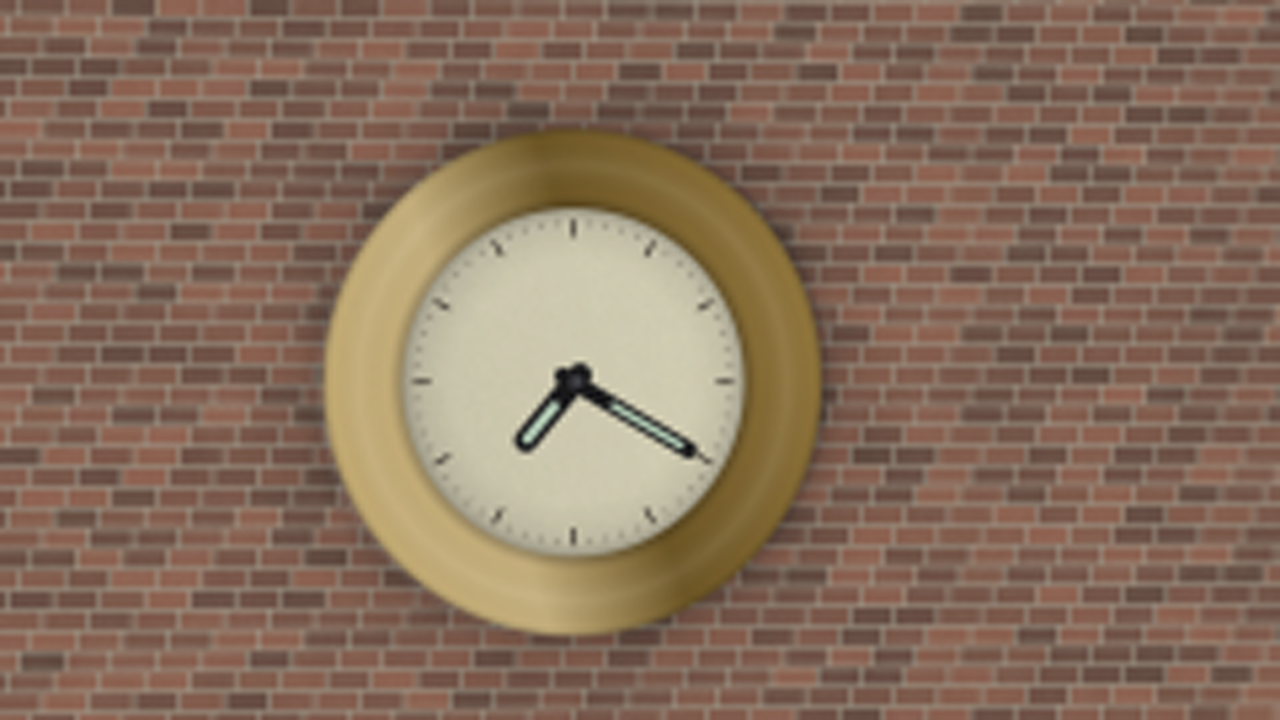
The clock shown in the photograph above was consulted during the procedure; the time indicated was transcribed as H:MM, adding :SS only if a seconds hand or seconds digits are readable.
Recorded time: 7:20
